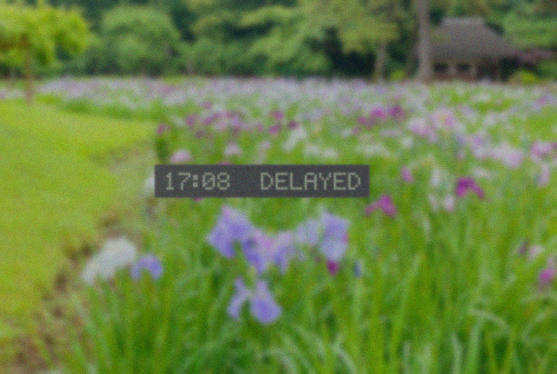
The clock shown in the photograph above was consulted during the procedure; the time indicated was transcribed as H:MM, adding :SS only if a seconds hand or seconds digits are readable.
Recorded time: 17:08
